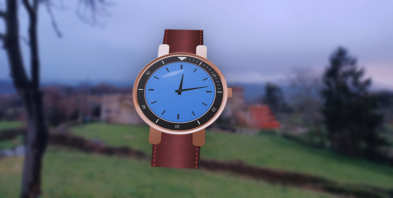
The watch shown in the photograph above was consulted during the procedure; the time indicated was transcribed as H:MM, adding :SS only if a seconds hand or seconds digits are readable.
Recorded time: 12:13
